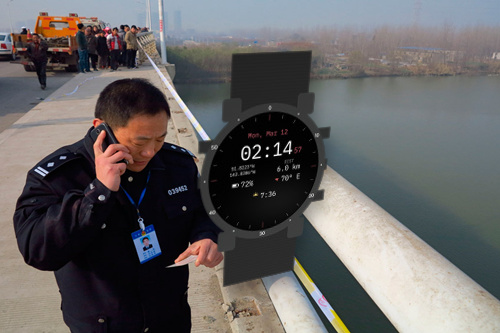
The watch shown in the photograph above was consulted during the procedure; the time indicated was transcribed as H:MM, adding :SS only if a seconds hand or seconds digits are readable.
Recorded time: 2:14:57
